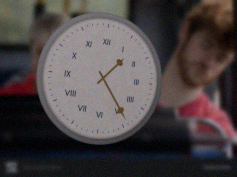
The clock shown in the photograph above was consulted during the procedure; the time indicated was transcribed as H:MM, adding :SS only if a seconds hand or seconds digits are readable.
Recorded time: 1:24
